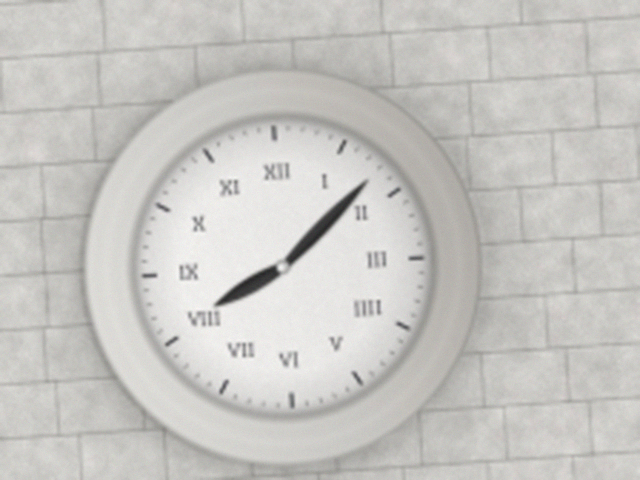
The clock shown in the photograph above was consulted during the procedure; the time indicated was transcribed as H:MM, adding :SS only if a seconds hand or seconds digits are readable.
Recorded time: 8:08
